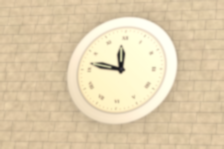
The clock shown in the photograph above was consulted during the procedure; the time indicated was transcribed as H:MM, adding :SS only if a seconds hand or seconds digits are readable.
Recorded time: 11:47
